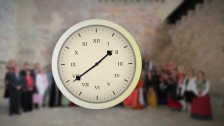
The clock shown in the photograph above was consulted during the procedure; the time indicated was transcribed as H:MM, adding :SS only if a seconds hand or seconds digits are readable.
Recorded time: 1:39
